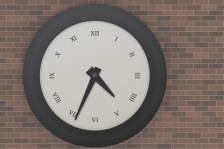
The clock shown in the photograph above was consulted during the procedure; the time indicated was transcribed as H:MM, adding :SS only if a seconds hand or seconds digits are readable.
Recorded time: 4:34
